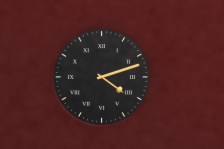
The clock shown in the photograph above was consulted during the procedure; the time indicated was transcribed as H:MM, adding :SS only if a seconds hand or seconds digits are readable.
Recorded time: 4:12
